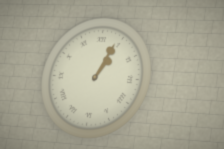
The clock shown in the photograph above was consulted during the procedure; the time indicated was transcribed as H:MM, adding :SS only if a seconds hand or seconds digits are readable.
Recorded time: 1:04
